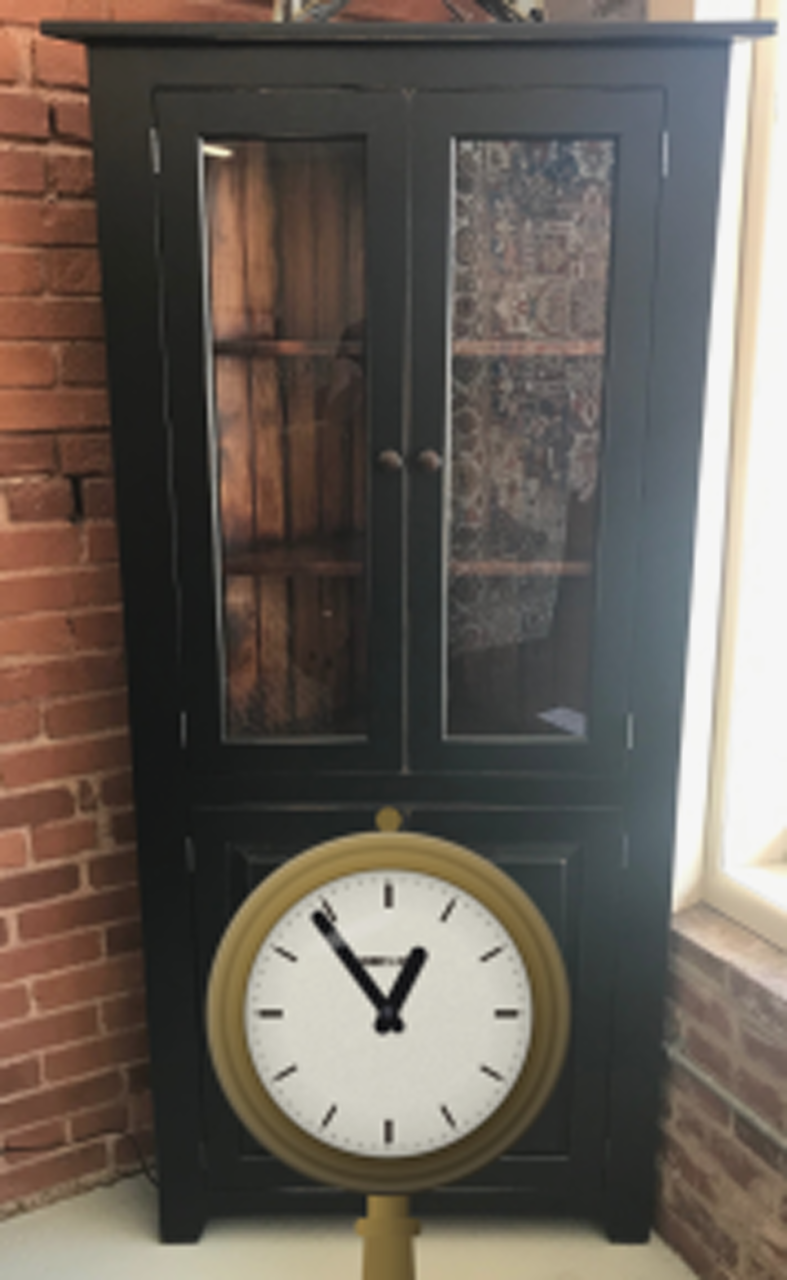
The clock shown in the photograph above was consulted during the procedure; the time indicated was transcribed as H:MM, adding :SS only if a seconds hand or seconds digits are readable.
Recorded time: 12:54
